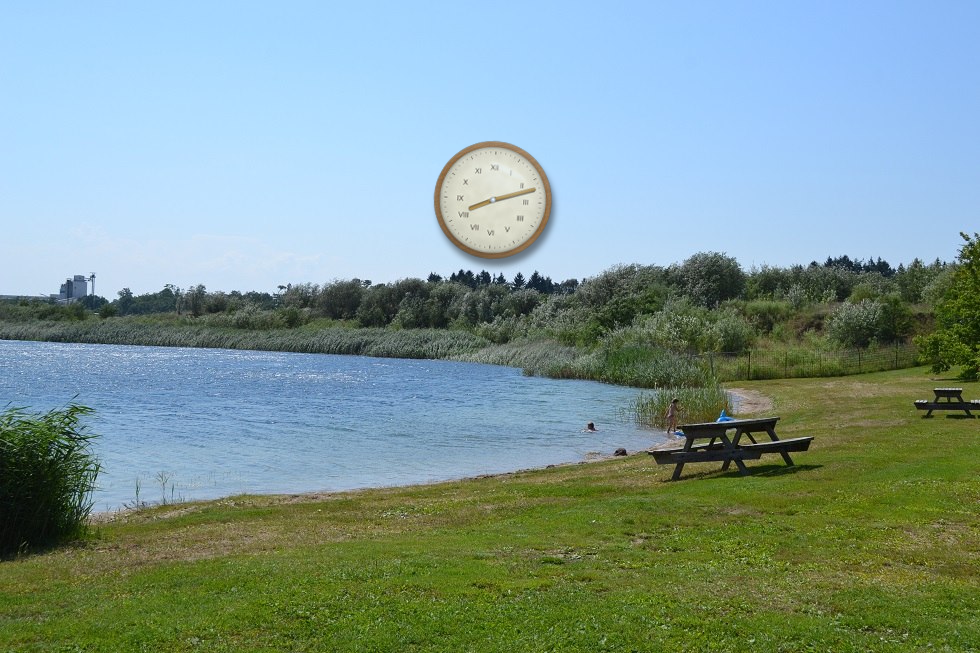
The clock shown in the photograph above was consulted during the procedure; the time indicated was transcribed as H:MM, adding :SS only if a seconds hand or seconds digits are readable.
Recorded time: 8:12
